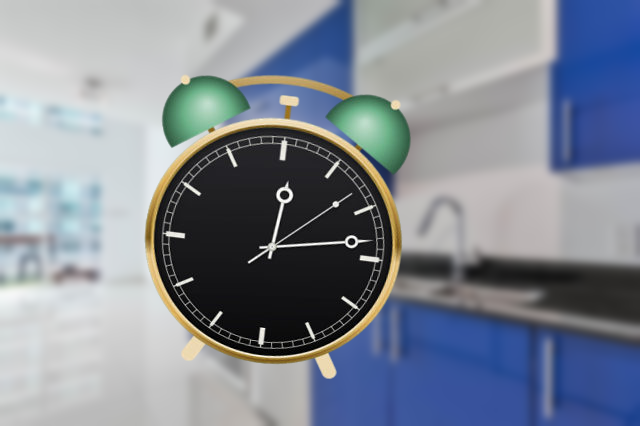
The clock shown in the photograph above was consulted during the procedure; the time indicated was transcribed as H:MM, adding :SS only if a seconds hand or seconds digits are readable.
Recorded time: 12:13:08
